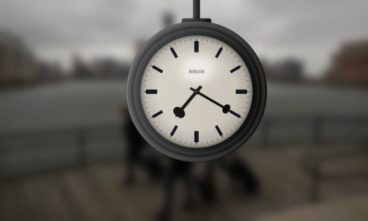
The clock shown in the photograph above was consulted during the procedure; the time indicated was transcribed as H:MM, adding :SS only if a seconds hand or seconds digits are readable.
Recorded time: 7:20
